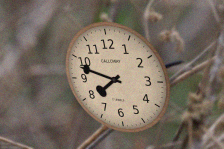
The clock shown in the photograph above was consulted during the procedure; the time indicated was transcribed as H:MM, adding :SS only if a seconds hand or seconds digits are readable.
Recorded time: 7:48
